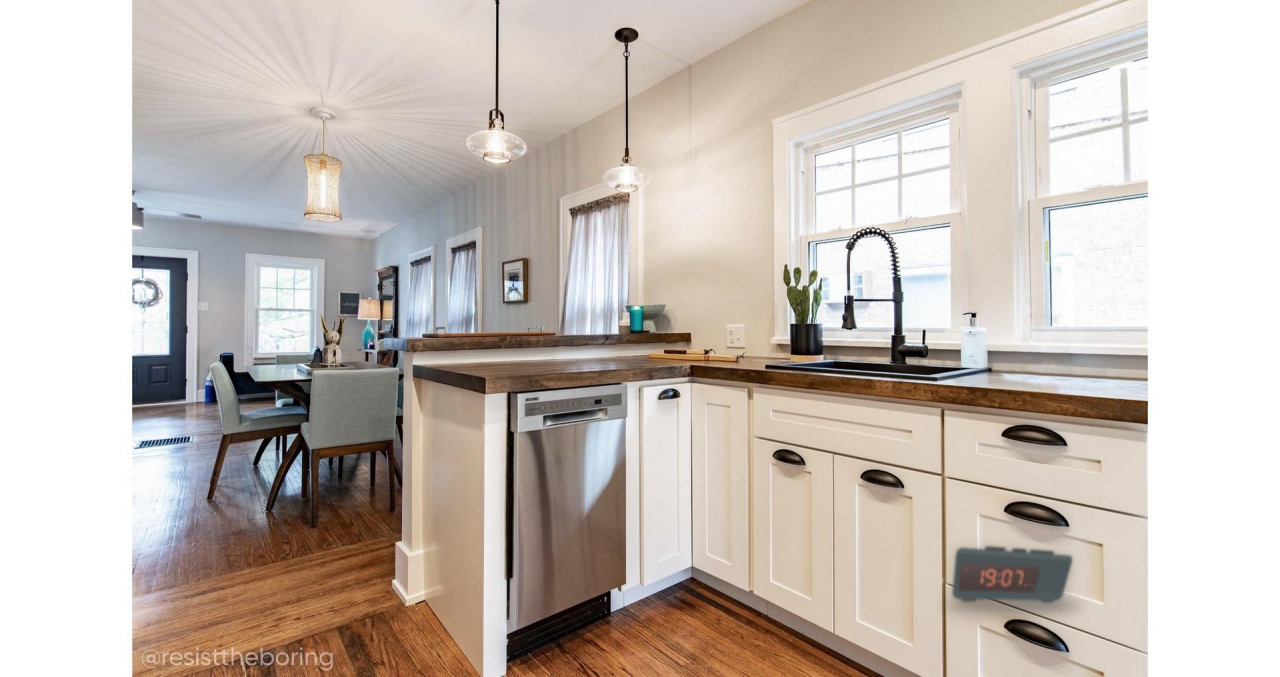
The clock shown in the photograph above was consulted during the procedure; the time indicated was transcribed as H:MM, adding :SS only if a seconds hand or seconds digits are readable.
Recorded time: 19:07
